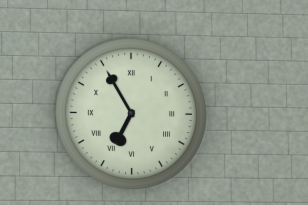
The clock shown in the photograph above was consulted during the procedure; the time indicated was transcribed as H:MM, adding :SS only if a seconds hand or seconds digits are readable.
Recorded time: 6:55
